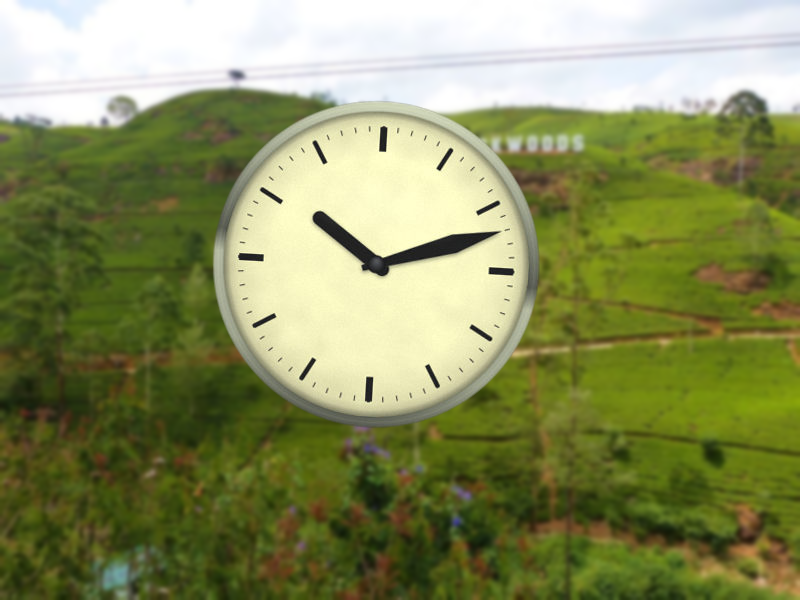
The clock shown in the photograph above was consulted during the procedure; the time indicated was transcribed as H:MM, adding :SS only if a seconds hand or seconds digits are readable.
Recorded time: 10:12
